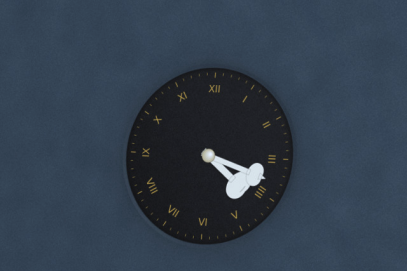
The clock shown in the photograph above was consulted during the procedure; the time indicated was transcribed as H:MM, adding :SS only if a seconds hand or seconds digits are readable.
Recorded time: 4:18
